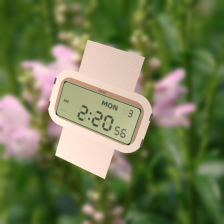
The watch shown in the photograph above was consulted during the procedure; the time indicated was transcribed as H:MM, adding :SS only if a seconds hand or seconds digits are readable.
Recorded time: 2:20:56
